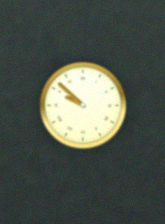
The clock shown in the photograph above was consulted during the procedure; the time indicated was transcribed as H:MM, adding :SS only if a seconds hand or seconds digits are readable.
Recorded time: 9:52
